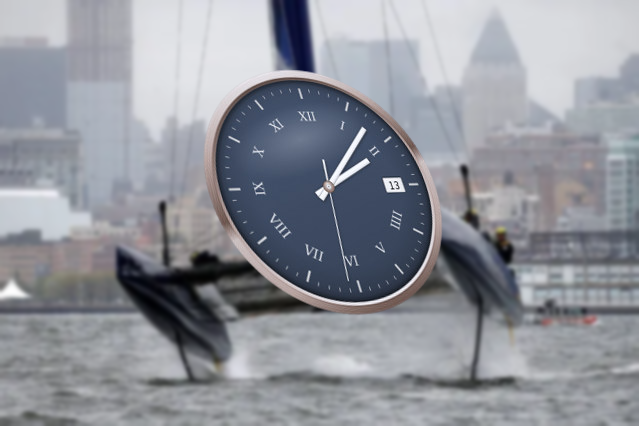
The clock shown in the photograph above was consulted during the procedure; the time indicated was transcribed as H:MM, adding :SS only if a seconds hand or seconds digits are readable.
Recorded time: 2:07:31
